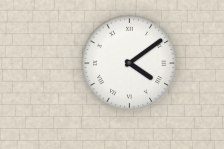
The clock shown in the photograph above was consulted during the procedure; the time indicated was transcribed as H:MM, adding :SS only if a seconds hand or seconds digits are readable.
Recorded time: 4:09
